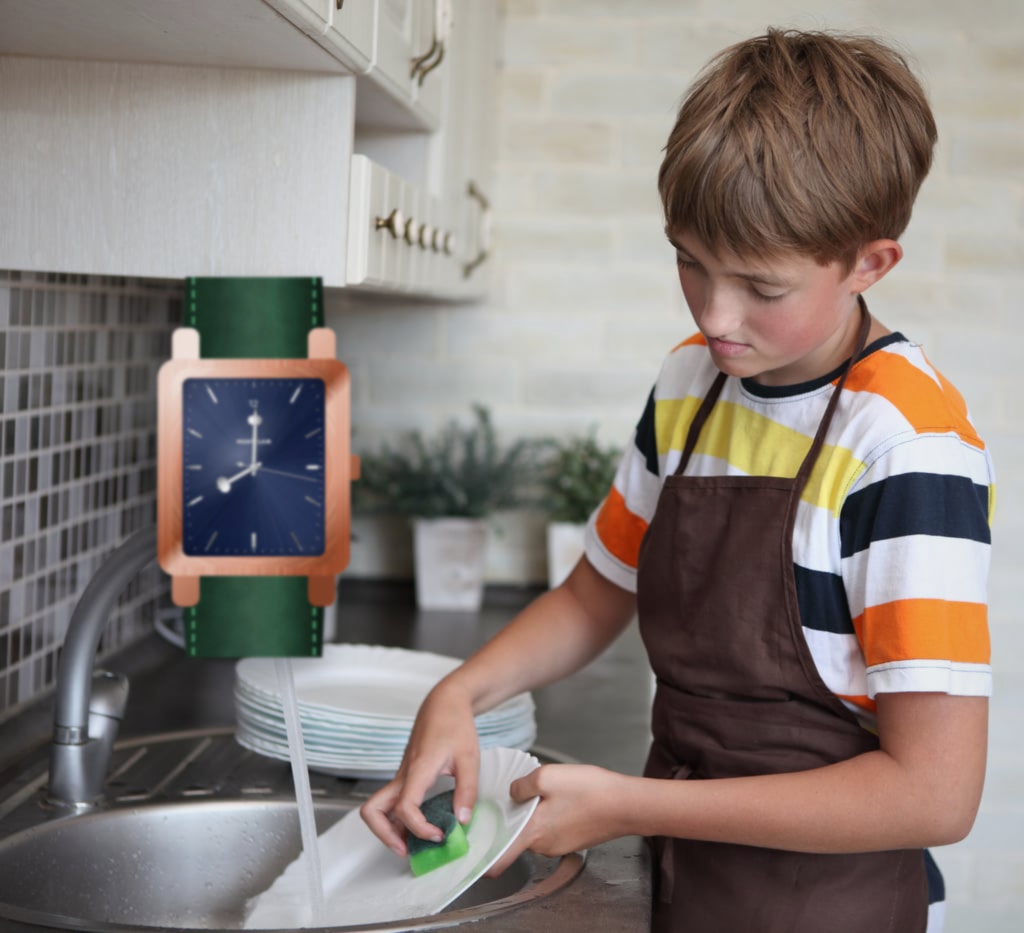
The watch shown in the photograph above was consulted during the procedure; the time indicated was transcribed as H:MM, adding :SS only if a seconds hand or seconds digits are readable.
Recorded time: 8:00:17
